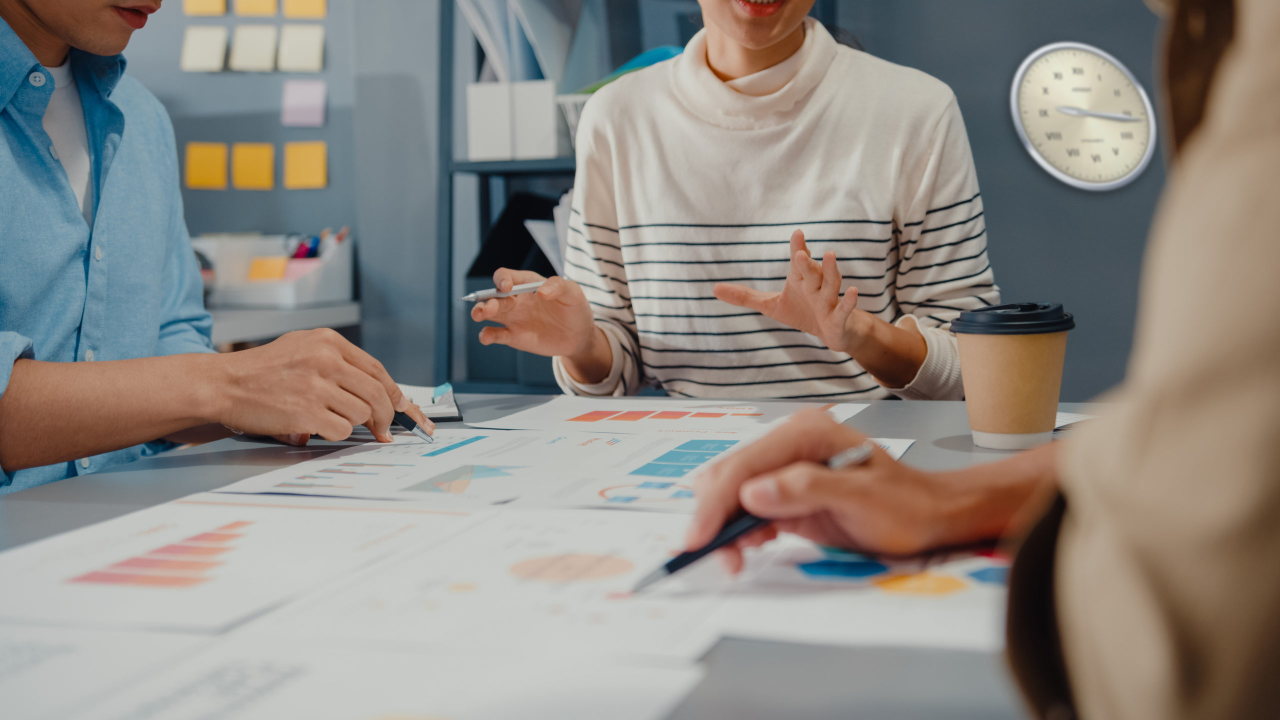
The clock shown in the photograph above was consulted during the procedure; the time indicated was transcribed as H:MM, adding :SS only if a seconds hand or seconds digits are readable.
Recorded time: 9:16
